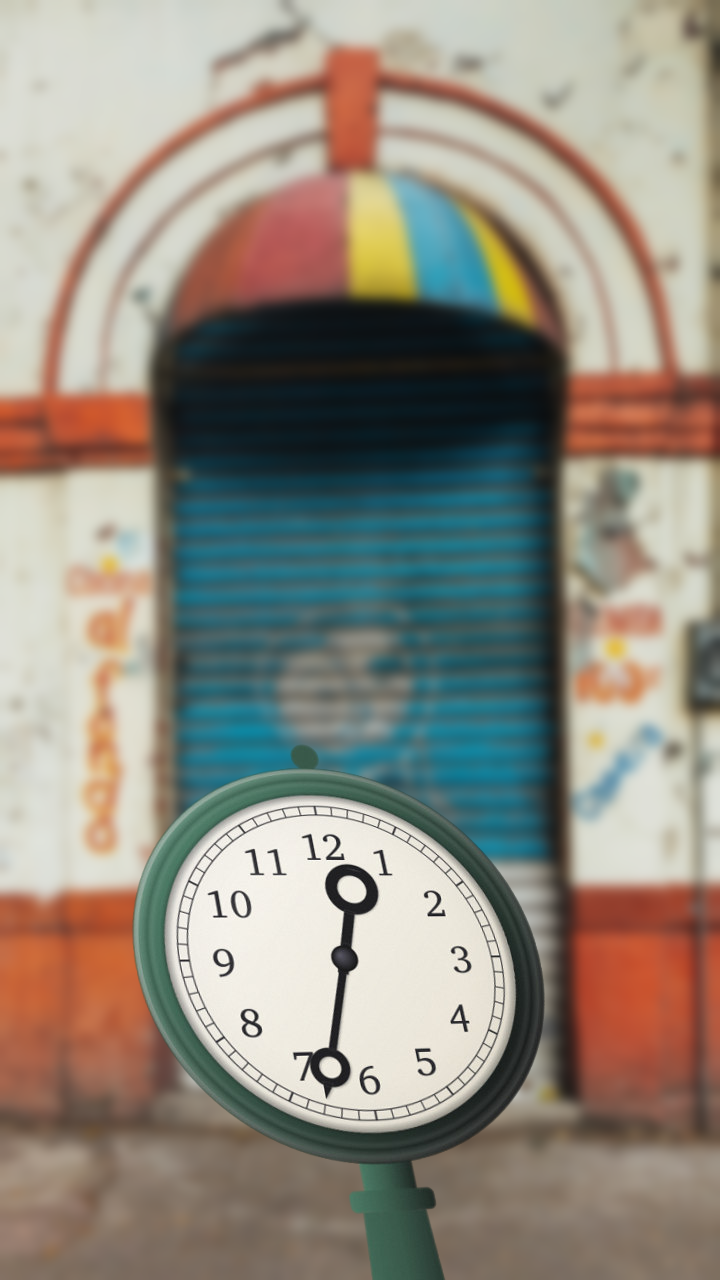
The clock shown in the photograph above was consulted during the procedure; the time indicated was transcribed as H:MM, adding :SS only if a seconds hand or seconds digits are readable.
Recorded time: 12:33
